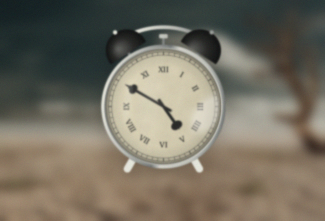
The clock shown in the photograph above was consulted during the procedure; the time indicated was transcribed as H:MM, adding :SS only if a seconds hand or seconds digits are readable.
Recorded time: 4:50
